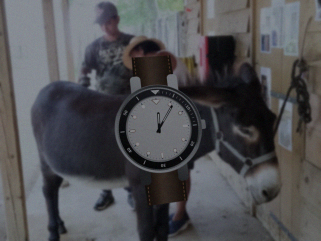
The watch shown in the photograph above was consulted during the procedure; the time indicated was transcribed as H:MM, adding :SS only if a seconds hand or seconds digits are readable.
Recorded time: 12:06
